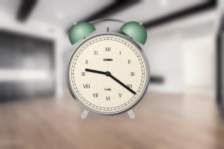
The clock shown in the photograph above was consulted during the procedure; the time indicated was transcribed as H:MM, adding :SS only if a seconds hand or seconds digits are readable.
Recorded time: 9:21
